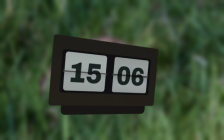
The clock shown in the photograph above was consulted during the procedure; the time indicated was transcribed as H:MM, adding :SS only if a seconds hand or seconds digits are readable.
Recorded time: 15:06
